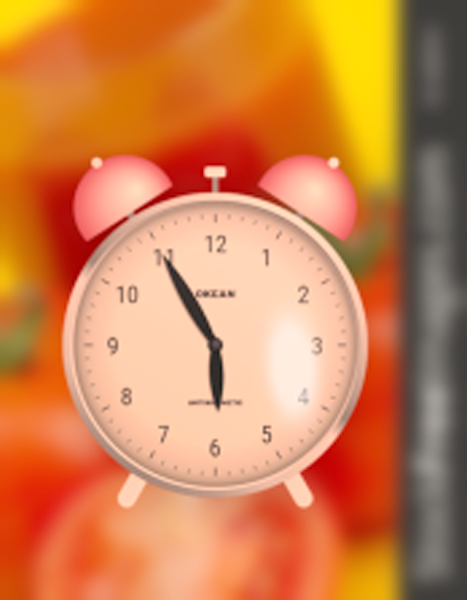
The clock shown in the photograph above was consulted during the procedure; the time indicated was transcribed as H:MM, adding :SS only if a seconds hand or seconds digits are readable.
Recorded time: 5:55
